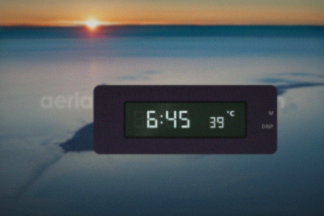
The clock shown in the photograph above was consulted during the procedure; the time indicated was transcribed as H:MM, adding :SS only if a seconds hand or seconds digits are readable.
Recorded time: 6:45
